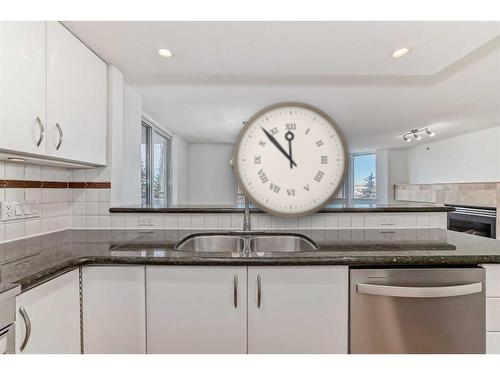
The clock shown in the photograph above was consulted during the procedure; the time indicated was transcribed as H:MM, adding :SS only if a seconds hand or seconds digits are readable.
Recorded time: 11:53
